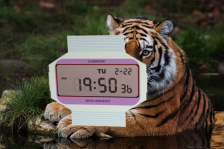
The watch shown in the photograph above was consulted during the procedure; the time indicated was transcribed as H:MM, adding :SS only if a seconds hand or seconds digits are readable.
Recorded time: 19:50:36
